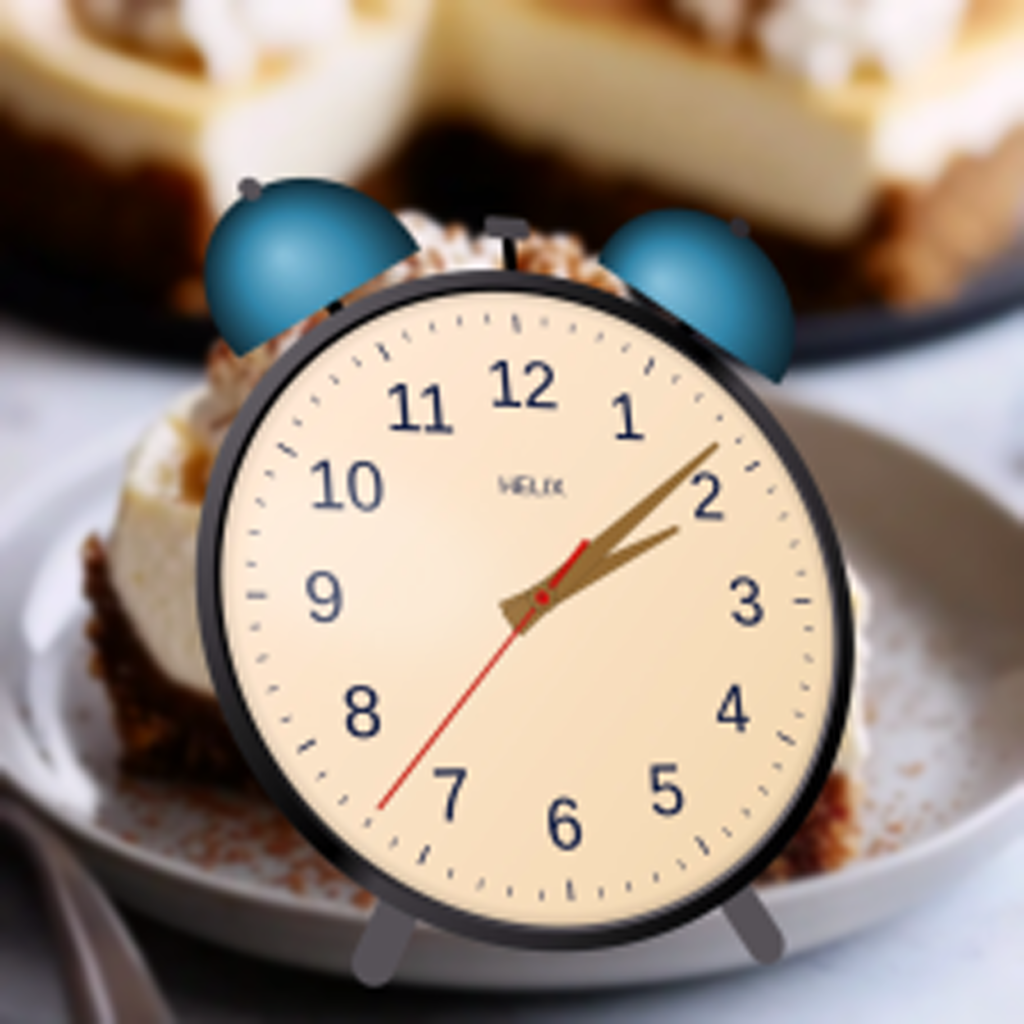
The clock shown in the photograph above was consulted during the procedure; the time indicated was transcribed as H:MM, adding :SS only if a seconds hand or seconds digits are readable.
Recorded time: 2:08:37
